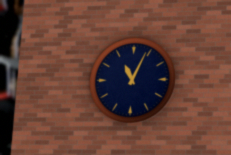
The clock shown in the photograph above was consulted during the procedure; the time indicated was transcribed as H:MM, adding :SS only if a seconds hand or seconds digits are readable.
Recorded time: 11:04
